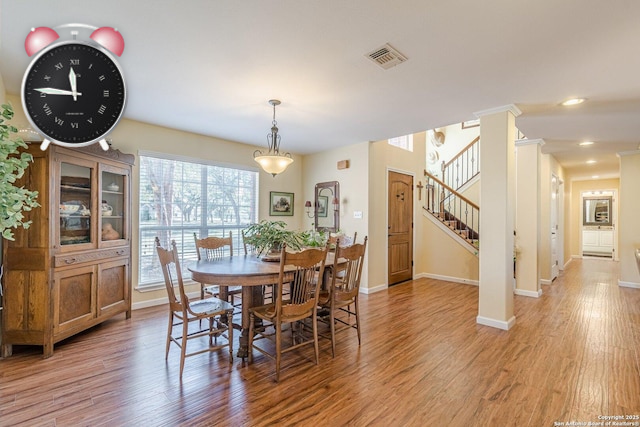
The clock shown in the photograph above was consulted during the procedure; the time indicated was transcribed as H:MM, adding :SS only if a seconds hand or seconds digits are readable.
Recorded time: 11:46
